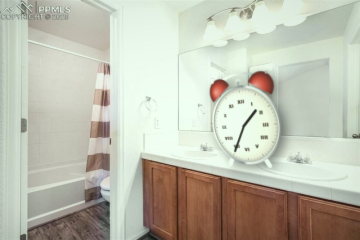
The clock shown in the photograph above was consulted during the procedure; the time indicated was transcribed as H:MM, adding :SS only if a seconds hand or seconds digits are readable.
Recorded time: 1:35
